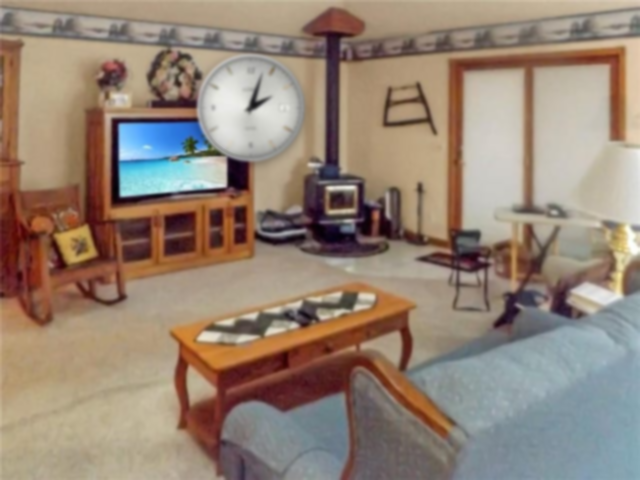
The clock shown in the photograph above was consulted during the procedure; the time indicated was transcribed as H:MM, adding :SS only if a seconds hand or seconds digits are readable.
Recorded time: 2:03
